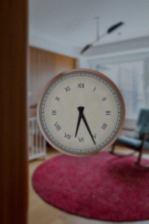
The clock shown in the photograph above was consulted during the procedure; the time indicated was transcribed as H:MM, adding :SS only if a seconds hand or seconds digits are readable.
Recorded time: 6:26
